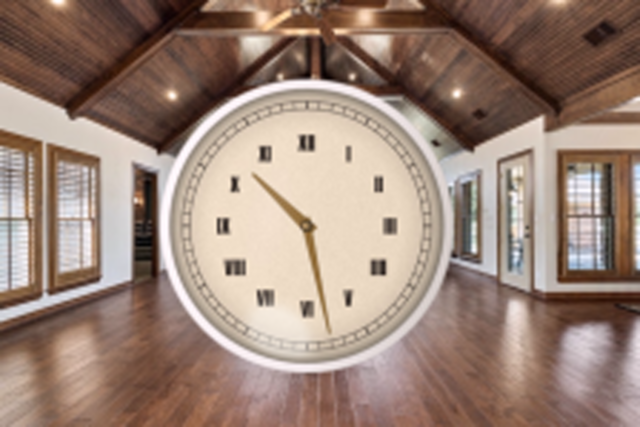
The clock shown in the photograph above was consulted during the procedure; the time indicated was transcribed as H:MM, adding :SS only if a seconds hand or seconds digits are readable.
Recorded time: 10:28
